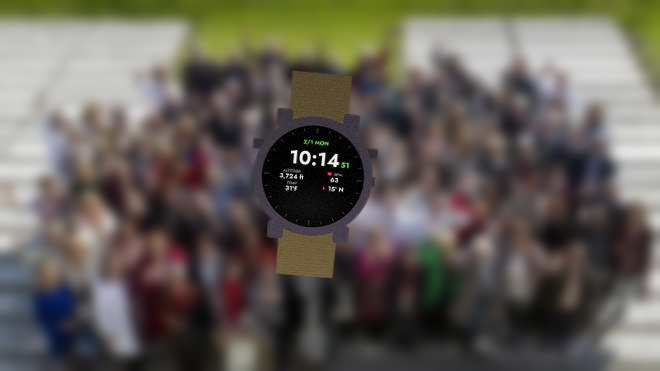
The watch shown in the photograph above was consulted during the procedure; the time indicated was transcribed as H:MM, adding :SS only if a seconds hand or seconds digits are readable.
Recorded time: 10:14:51
